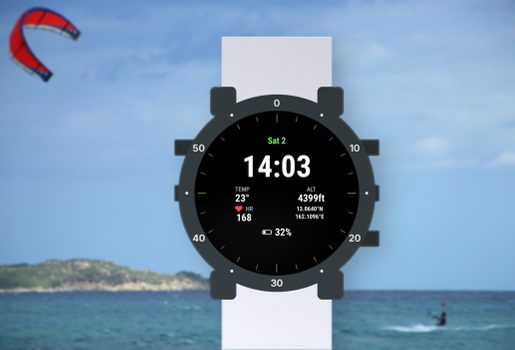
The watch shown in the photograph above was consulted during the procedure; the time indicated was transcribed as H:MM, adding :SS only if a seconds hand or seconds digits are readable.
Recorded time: 14:03
